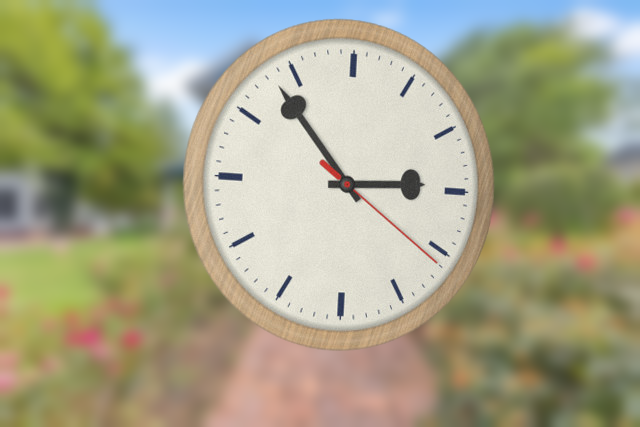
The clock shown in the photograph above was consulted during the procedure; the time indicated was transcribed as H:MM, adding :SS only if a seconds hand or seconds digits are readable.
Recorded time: 2:53:21
